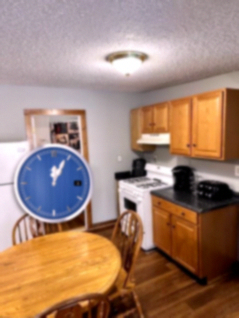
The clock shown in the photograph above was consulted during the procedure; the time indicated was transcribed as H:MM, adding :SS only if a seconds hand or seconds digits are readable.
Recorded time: 12:04
